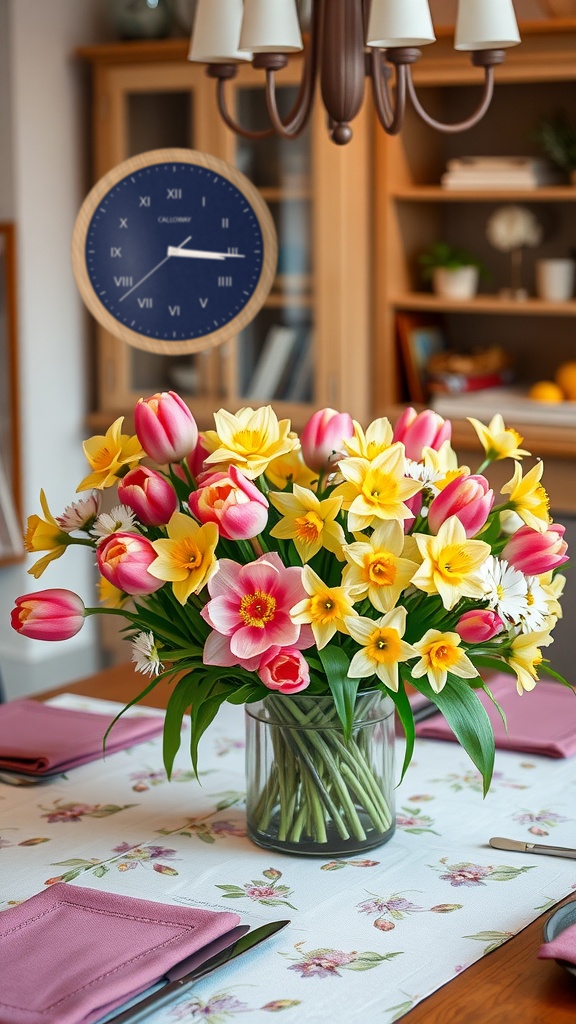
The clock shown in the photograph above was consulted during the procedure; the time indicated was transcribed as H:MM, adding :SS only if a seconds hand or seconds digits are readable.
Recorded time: 3:15:38
